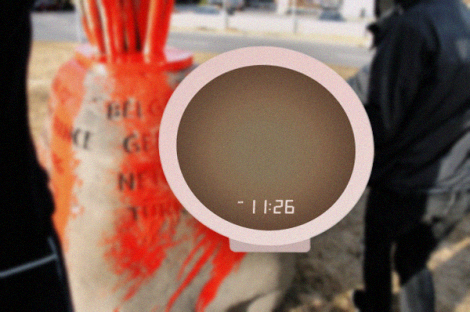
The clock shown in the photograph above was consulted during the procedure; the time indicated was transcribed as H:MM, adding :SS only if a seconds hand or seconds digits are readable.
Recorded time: 11:26
